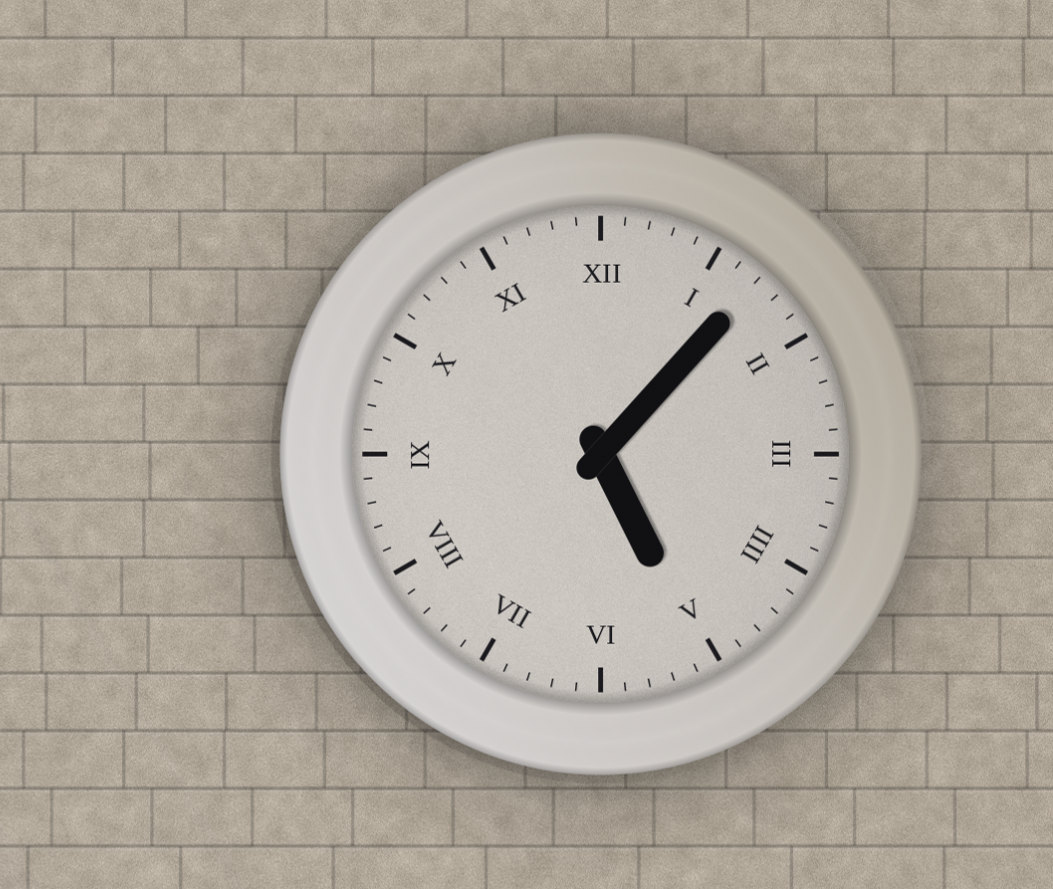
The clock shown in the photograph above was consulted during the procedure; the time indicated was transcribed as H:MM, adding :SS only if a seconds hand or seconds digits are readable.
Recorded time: 5:07
